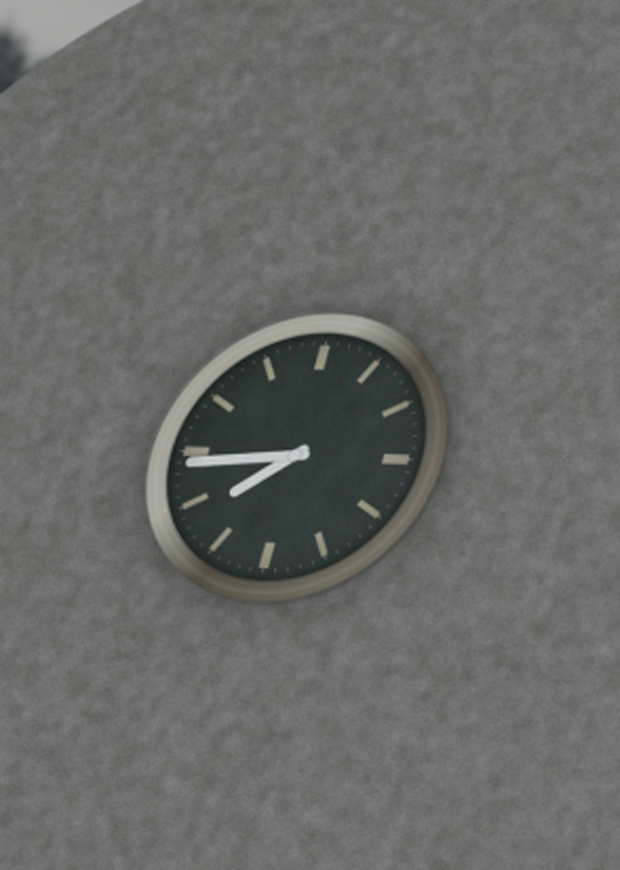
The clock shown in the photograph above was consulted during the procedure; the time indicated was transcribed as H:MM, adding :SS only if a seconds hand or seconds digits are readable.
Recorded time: 7:44
